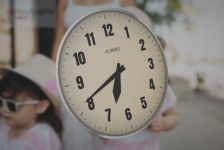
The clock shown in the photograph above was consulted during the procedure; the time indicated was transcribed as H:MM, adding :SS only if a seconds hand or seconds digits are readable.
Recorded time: 6:41
